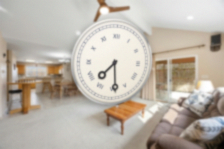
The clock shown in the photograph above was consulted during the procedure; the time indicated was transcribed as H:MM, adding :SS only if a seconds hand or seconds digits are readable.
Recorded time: 7:29
